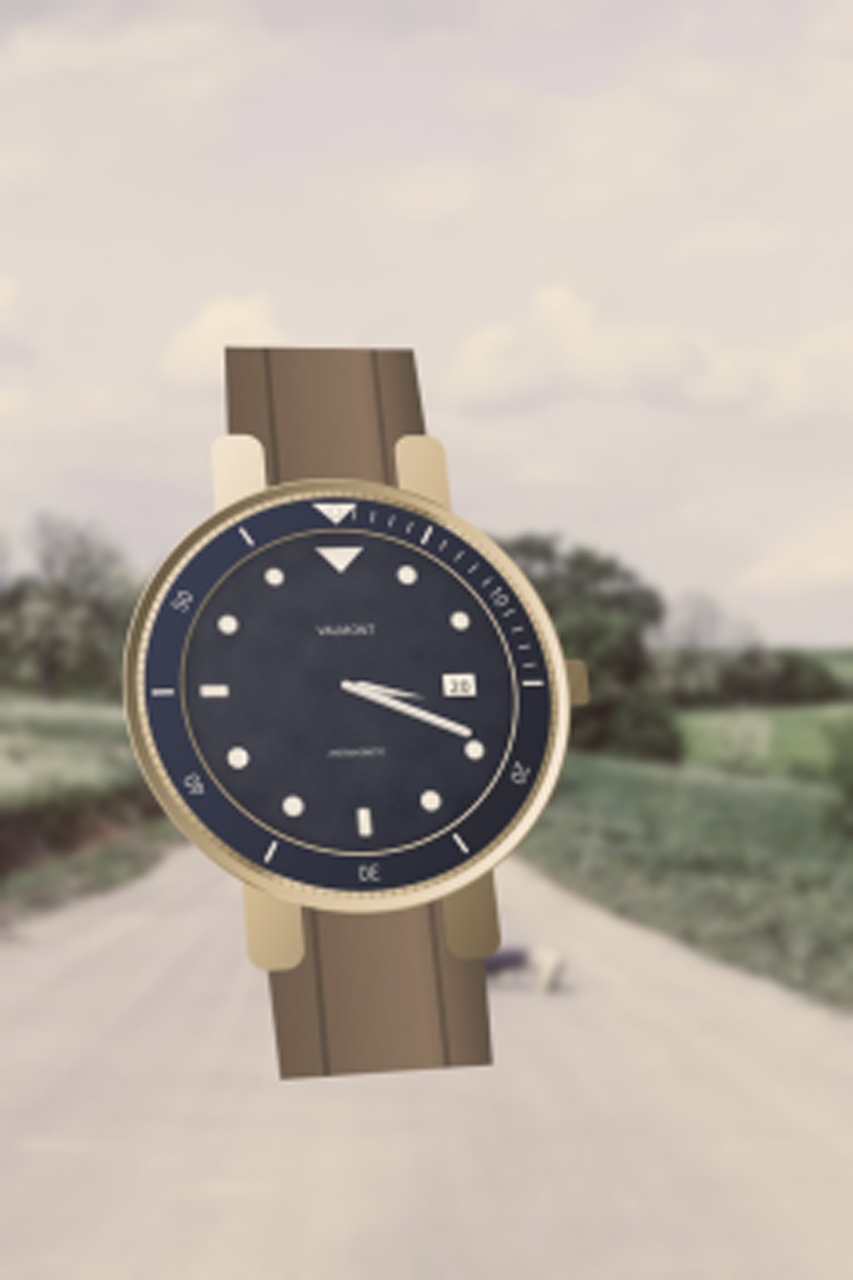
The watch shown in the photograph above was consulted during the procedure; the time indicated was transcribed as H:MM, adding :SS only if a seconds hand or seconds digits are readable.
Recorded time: 3:19
